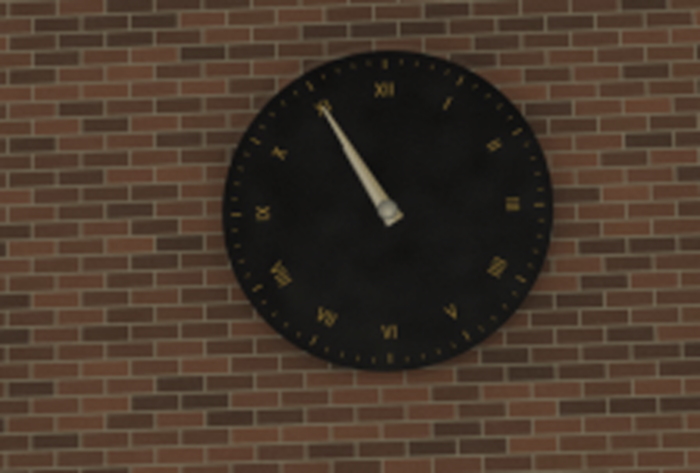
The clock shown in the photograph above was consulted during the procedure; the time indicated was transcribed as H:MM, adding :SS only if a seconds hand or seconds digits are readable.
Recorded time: 10:55
